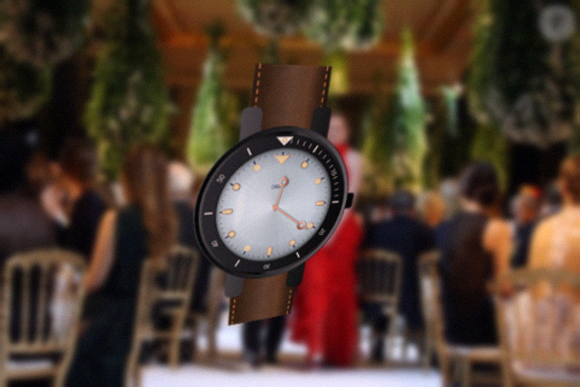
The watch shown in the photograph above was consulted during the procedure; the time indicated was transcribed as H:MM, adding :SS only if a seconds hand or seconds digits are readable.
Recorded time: 12:21
